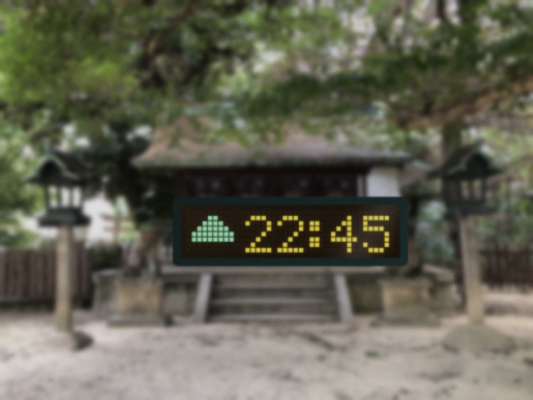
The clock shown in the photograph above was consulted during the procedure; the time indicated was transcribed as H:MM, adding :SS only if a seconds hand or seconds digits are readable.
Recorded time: 22:45
